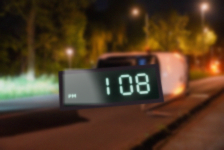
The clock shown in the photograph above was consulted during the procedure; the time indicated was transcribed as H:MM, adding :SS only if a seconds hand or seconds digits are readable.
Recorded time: 1:08
